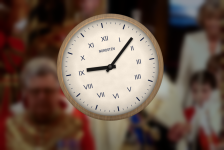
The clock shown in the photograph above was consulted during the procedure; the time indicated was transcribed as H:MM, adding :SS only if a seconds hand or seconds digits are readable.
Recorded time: 9:08
